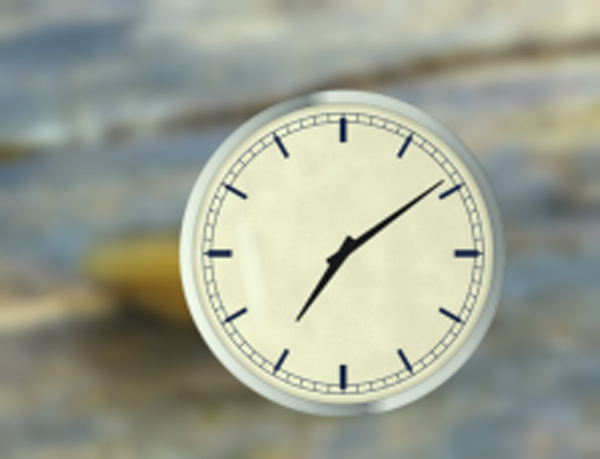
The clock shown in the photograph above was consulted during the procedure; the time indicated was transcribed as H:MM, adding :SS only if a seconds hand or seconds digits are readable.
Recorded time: 7:09
